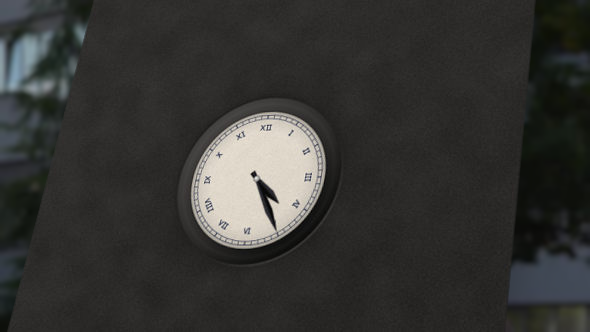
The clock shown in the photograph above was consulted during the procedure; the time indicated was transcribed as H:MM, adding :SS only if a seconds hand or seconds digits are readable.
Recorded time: 4:25
